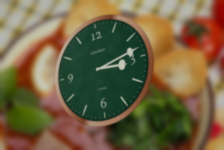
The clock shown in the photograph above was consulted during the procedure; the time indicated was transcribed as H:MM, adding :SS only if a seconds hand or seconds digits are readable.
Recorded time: 3:13
